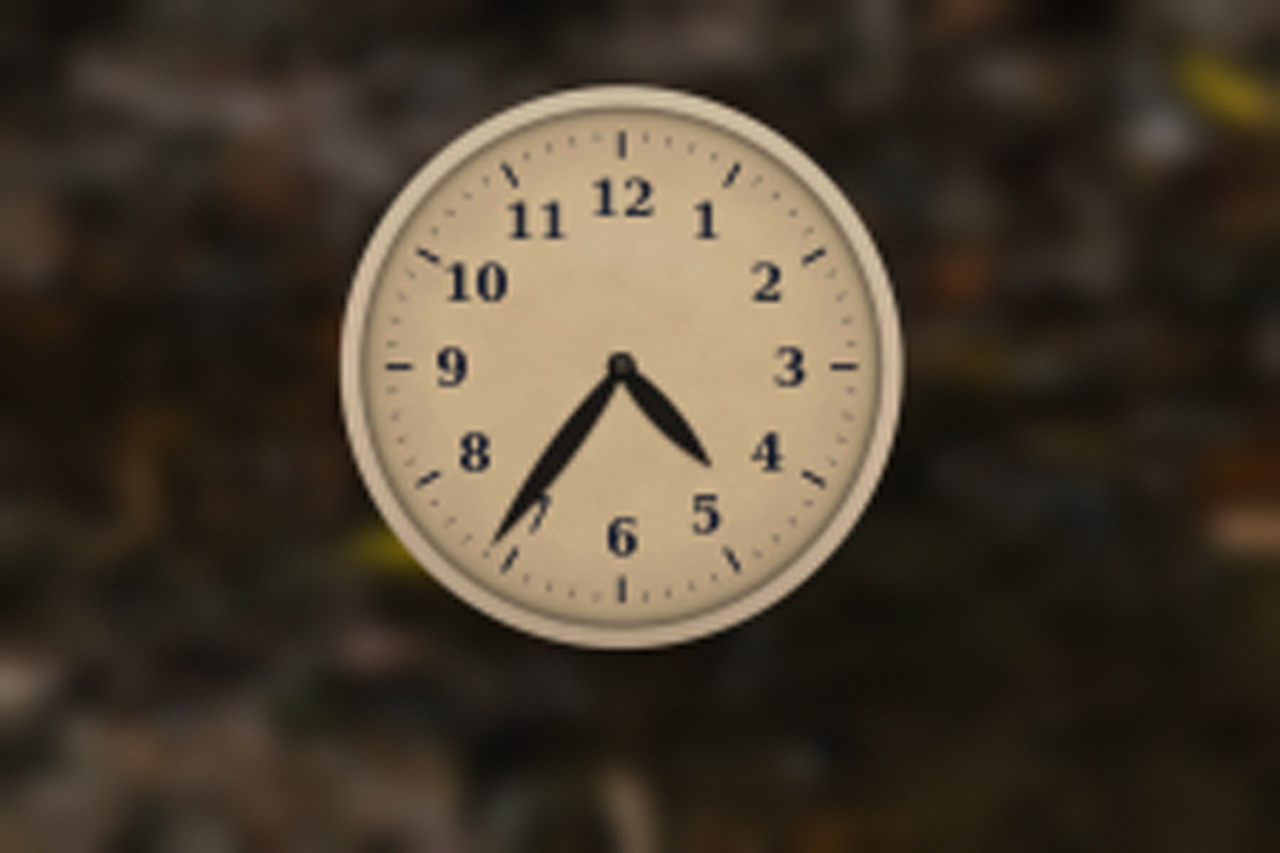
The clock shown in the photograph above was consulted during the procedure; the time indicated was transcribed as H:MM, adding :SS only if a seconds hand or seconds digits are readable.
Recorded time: 4:36
